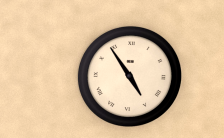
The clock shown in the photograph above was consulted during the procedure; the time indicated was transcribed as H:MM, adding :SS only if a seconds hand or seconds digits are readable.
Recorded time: 4:54
